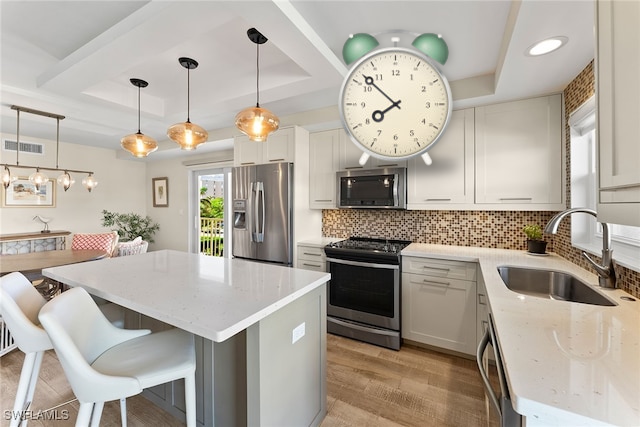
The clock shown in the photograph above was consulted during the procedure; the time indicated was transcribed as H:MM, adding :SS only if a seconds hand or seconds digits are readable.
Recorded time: 7:52
